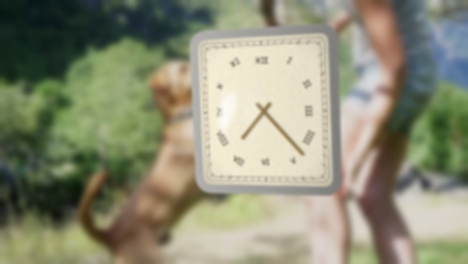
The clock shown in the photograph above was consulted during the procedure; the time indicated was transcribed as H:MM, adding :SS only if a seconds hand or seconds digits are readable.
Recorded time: 7:23
